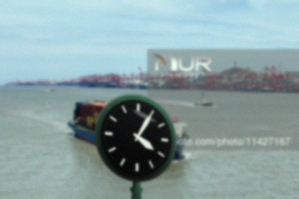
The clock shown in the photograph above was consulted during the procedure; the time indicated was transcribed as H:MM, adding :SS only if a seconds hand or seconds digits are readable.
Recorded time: 4:05
